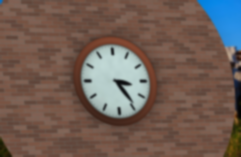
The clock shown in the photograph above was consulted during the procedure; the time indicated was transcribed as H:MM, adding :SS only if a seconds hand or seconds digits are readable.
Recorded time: 3:24
